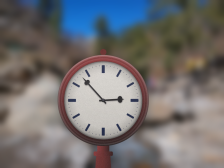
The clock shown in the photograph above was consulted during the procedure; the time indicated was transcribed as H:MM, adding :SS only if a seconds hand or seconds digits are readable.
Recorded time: 2:53
